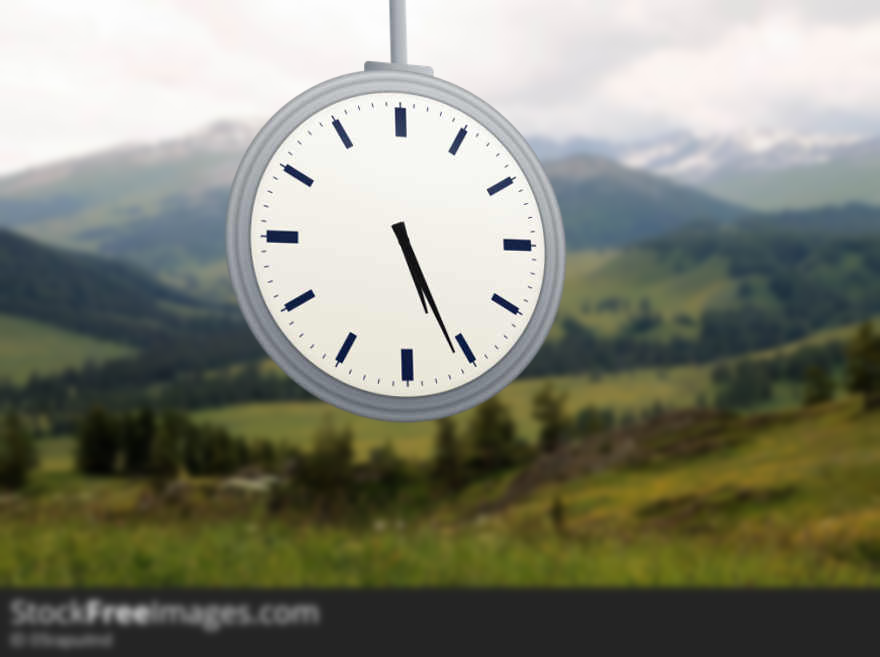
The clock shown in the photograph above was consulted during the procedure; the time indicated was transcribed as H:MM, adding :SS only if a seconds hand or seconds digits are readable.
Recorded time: 5:26
